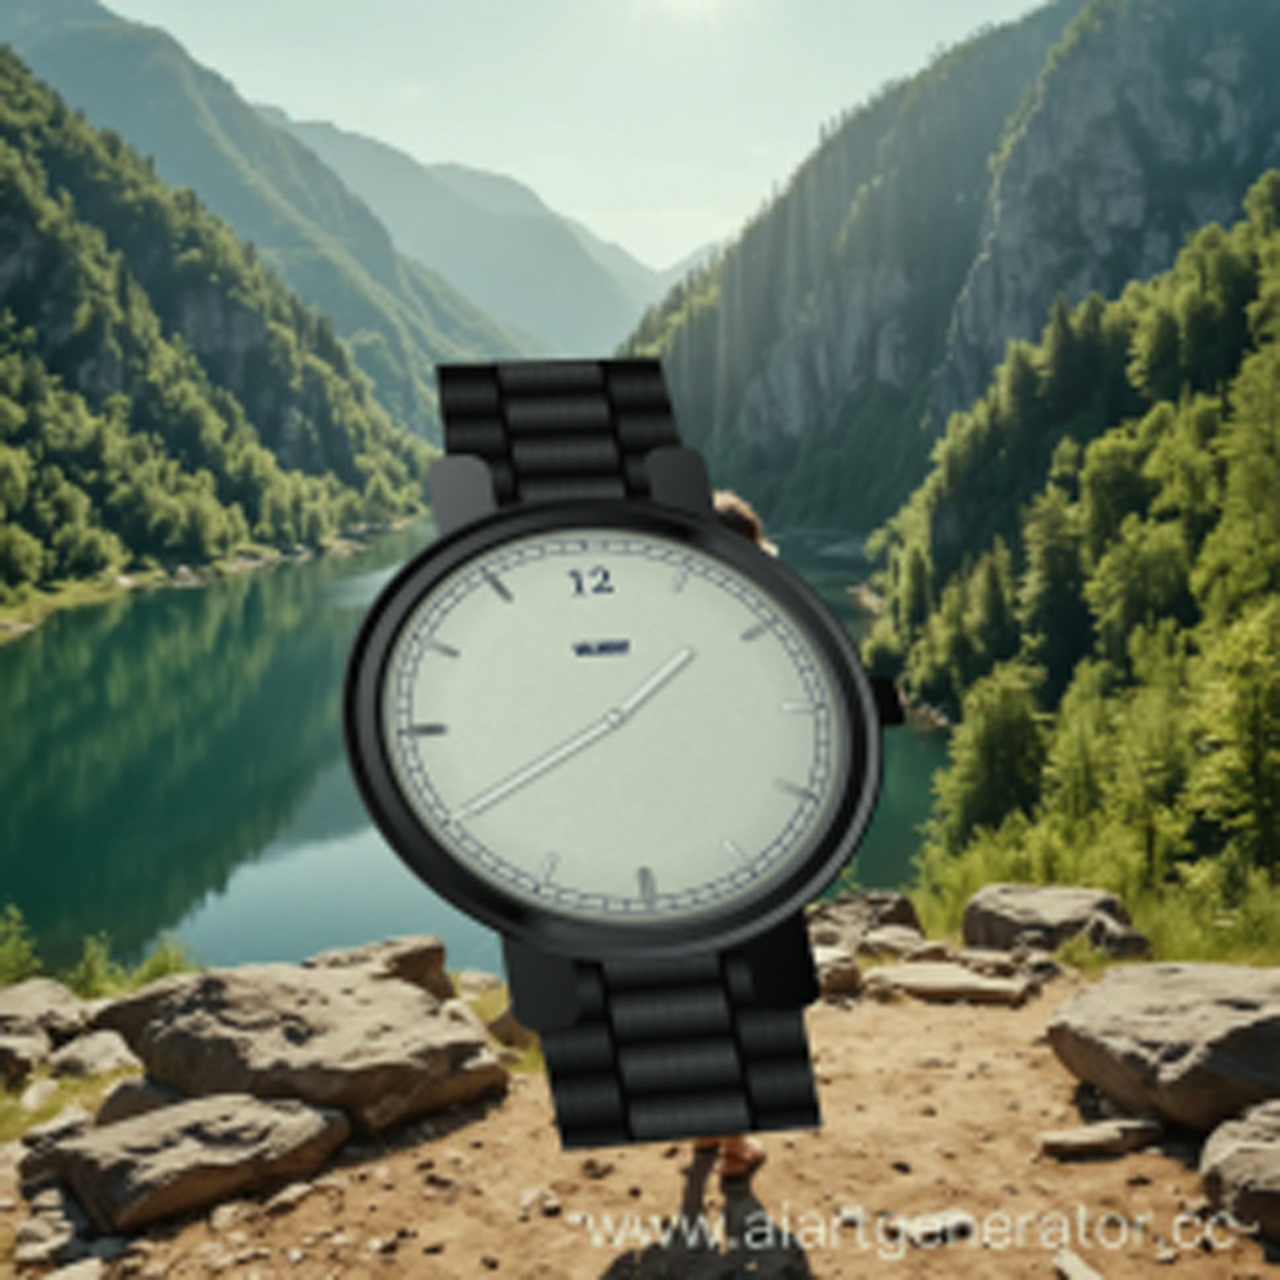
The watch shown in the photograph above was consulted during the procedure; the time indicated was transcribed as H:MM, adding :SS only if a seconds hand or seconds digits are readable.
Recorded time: 1:40
